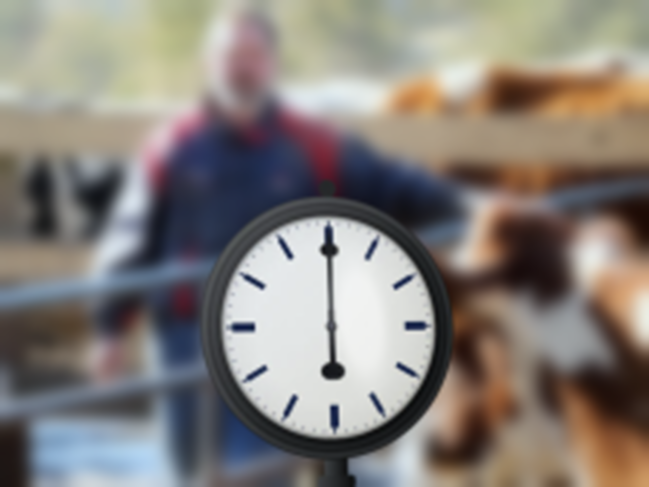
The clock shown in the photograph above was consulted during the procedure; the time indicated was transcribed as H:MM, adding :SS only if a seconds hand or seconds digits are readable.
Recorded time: 6:00
